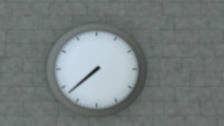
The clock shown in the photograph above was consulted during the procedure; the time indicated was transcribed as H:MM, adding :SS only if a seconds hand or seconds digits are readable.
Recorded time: 7:38
